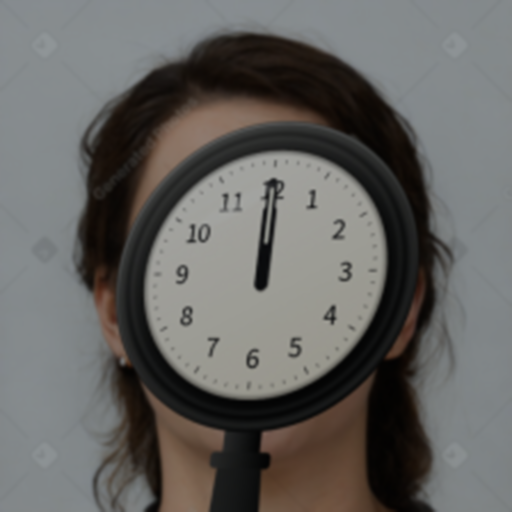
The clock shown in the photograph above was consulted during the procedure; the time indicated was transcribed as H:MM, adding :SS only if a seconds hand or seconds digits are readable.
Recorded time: 12:00
